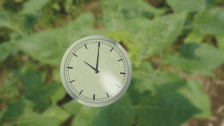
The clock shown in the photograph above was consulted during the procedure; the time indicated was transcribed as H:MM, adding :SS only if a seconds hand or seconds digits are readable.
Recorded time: 10:00
